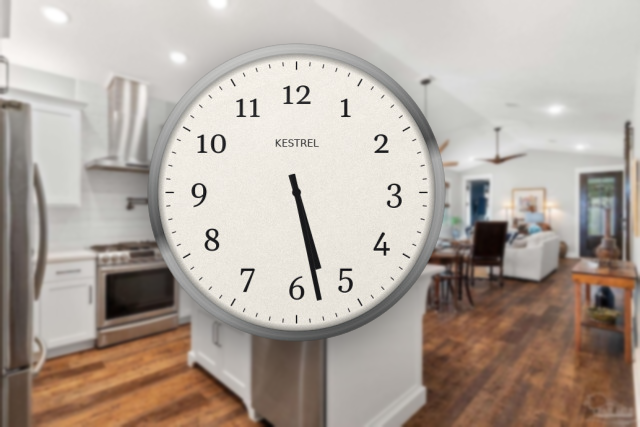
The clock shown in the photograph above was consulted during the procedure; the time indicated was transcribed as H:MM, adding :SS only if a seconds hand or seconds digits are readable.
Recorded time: 5:28
